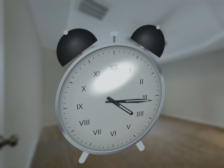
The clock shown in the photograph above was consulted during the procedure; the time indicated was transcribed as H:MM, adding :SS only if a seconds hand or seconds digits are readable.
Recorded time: 4:16
